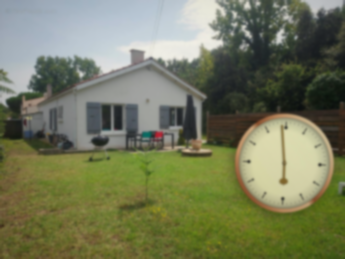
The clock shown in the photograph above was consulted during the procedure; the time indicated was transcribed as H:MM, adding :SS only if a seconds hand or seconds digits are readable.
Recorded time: 5:59
